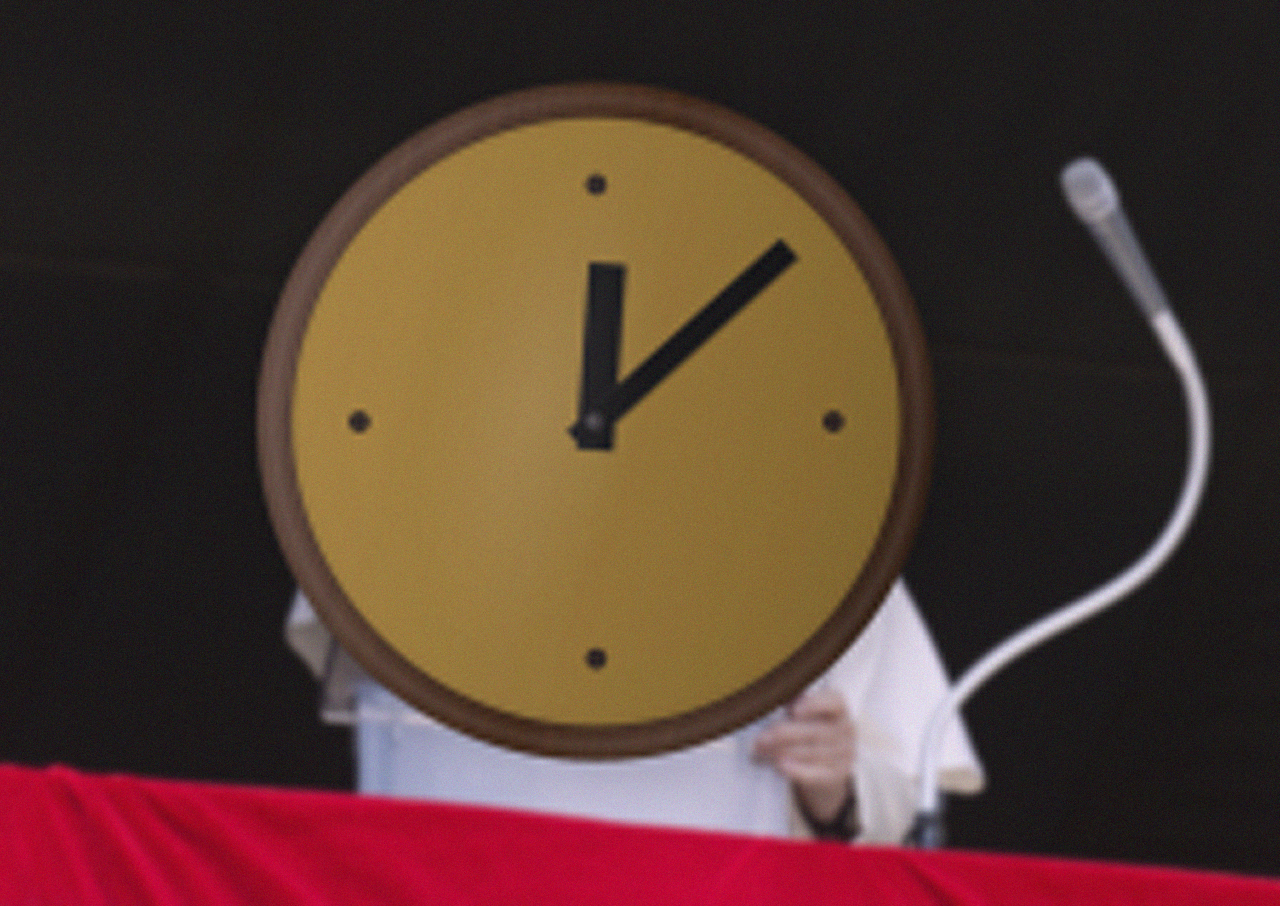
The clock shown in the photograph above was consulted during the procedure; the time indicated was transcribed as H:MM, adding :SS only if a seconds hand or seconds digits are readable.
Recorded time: 12:08
